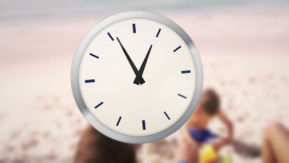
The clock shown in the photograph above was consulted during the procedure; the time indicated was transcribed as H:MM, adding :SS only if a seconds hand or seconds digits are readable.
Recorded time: 12:56
